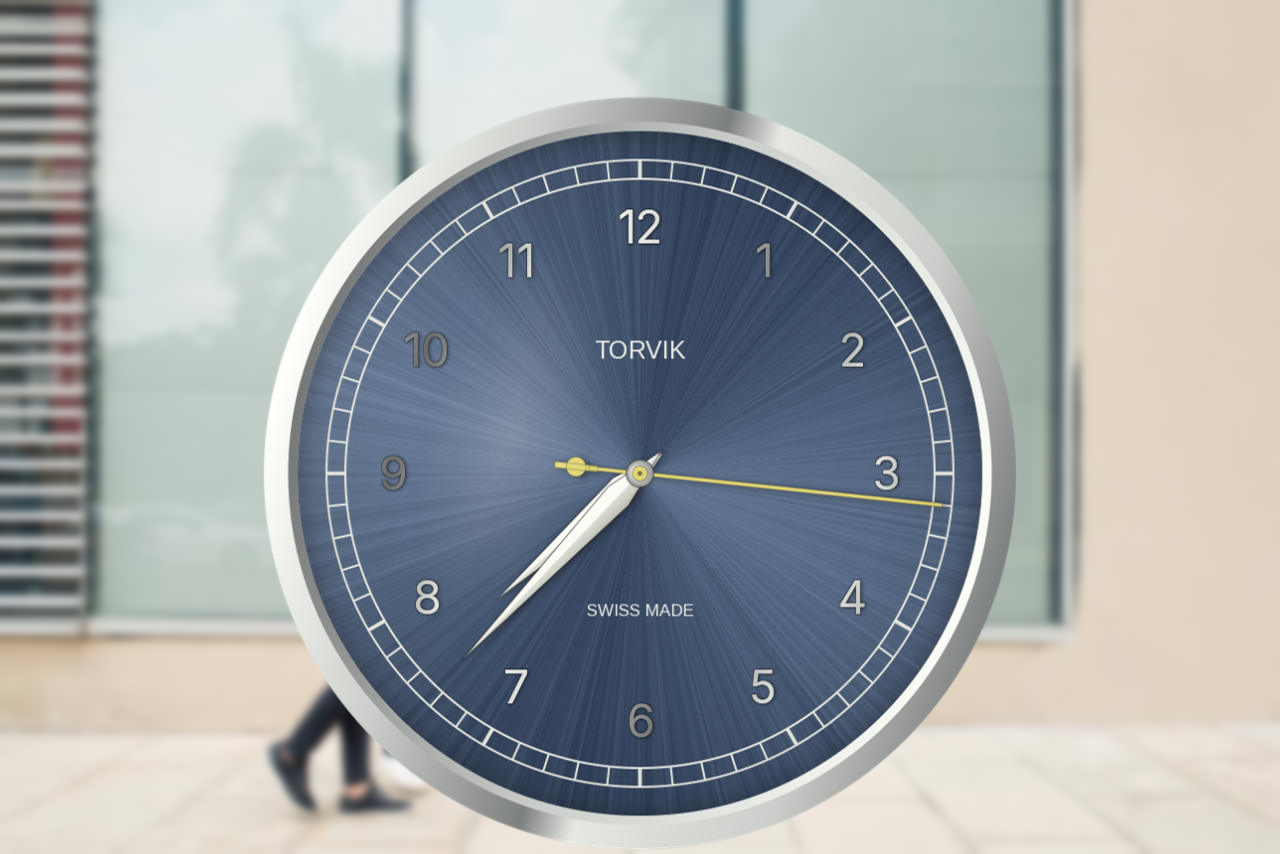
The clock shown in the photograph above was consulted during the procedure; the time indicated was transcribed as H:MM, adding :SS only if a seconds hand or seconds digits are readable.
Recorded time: 7:37:16
